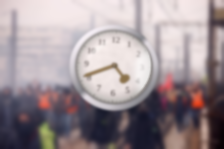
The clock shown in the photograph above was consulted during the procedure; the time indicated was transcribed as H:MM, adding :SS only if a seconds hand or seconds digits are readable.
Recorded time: 4:41
